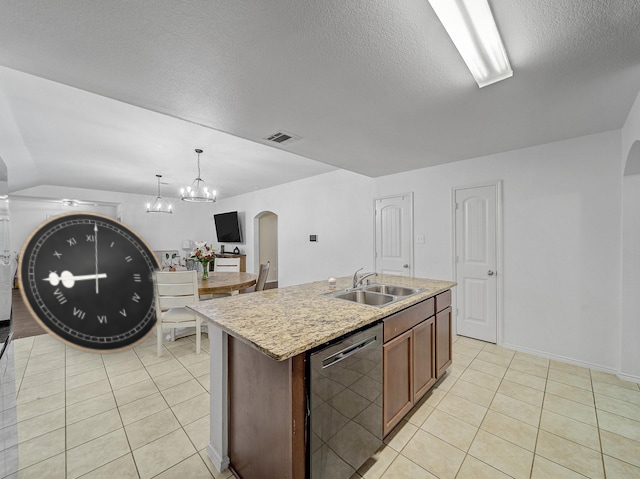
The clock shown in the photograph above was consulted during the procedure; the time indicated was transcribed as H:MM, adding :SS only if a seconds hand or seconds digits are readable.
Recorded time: 8:44:01
